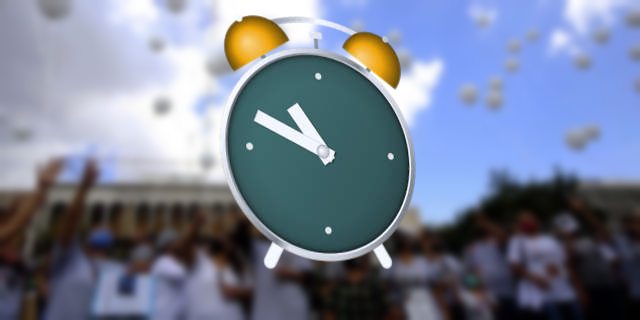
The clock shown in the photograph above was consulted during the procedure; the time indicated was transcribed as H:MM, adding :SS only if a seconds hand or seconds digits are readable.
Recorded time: 10:49
